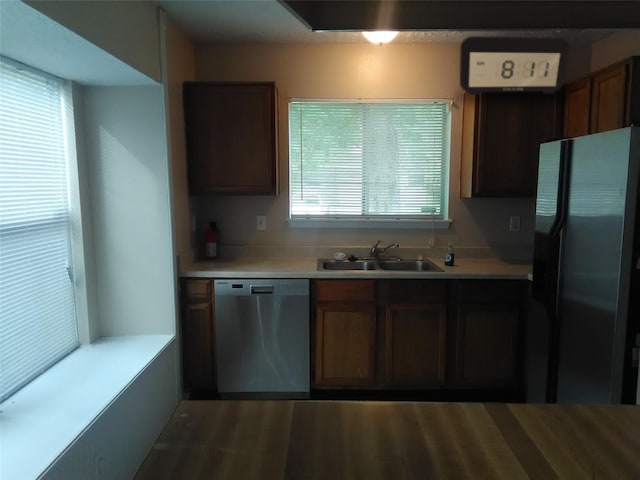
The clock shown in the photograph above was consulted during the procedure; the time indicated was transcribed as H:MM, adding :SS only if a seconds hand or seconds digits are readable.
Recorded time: 8:11
